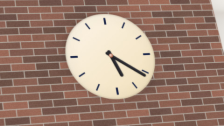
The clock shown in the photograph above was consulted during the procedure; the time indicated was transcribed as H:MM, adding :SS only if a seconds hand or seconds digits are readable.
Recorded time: 5:21
